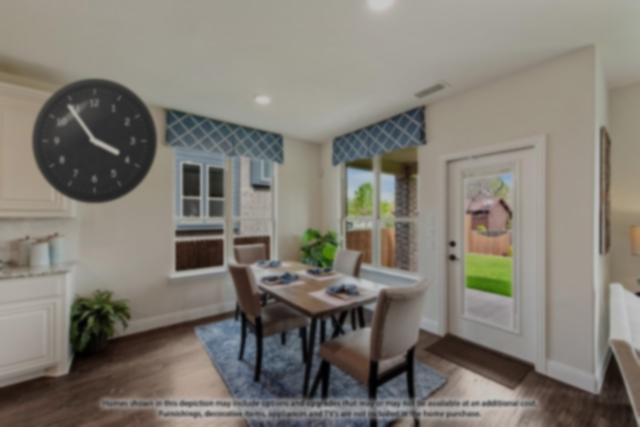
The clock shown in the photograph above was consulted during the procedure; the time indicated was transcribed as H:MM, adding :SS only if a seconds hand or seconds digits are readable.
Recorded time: 3:54
